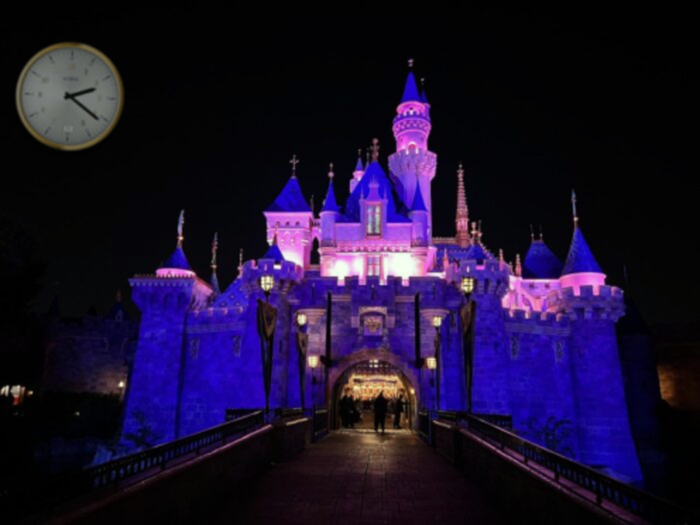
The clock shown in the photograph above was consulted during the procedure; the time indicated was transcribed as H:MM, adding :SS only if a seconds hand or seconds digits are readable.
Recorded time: 2:21
